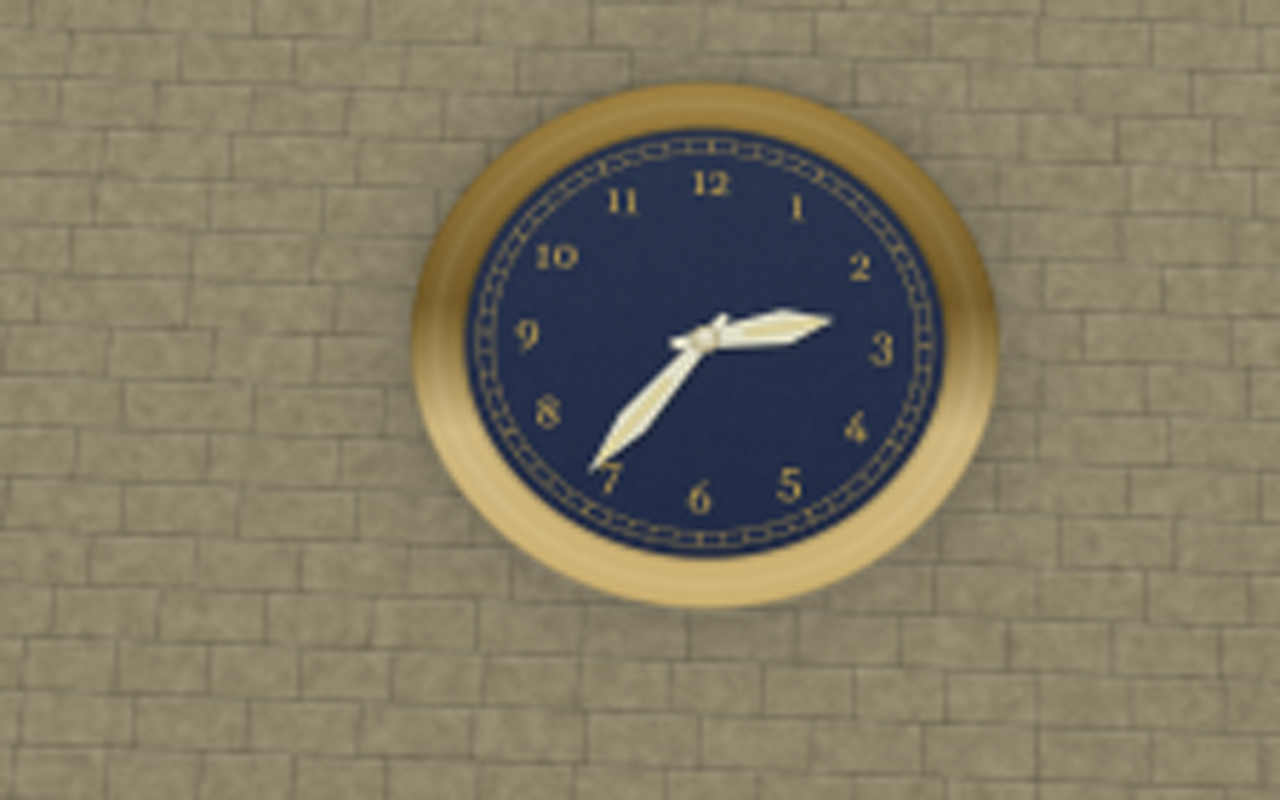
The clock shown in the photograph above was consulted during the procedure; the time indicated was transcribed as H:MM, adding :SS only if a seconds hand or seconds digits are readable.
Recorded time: 2:36
